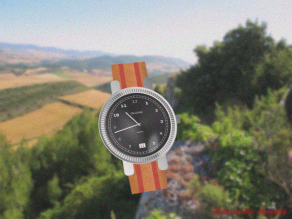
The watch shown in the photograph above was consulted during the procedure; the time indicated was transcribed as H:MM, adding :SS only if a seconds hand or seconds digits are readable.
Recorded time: 10:43
